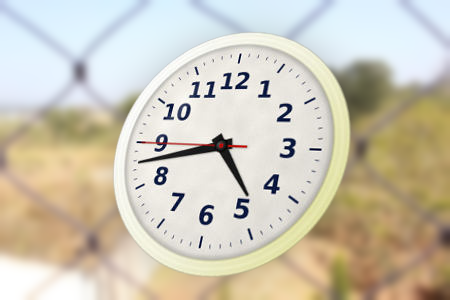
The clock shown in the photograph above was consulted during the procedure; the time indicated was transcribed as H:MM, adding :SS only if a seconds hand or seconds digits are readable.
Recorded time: 4:42:45
